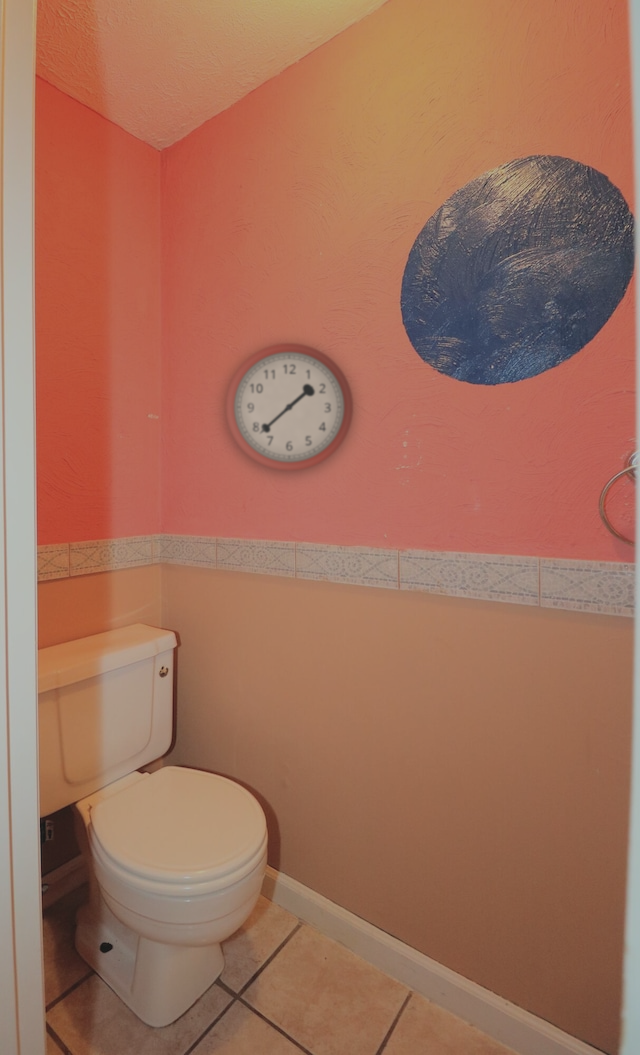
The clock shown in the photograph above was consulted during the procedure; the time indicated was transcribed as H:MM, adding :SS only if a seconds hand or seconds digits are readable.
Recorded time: 1:38
